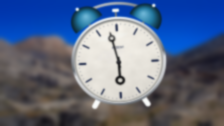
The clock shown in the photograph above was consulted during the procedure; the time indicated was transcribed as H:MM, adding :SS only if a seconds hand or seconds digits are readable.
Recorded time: 5:58
